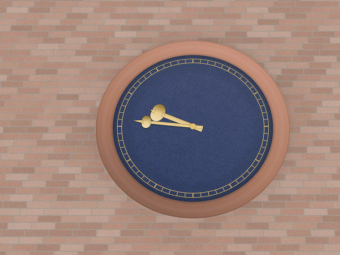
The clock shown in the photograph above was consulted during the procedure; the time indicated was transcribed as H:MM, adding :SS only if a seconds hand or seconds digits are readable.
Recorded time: 9:46
